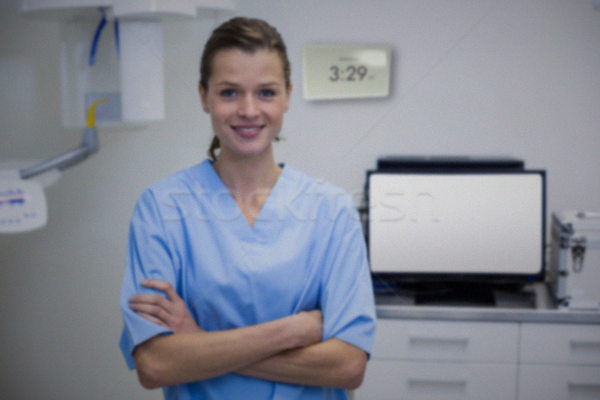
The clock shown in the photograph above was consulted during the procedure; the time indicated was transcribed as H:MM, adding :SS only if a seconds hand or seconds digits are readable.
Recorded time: 3:29
